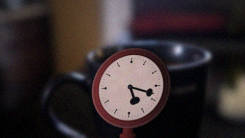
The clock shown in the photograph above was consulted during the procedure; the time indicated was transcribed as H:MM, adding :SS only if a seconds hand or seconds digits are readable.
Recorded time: 5:18
